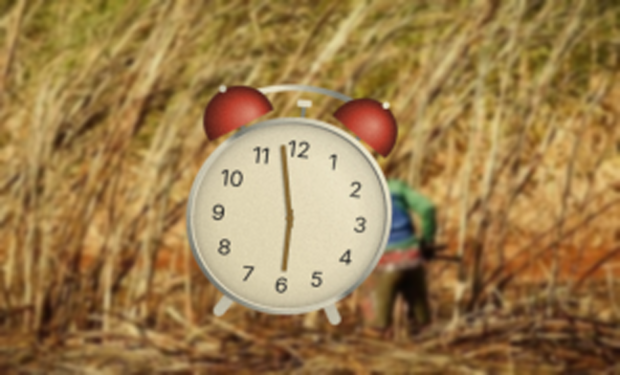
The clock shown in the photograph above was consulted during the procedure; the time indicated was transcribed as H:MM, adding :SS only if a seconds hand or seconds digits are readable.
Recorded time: 5:58
